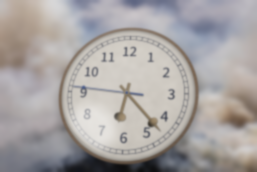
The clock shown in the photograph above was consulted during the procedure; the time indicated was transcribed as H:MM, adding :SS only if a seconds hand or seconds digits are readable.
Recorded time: 6:22:46
